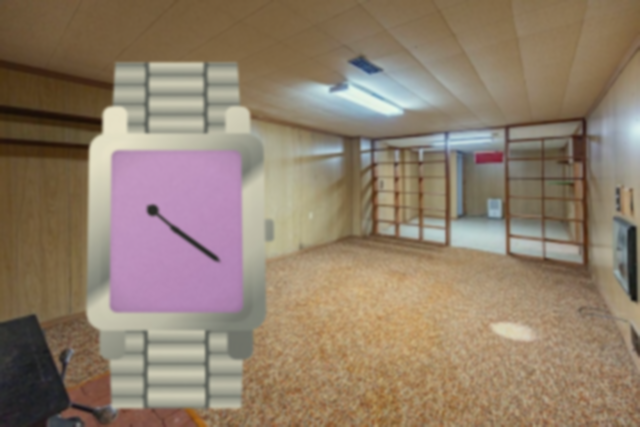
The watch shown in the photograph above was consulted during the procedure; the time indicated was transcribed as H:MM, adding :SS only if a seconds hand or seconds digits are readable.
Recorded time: 10:21
